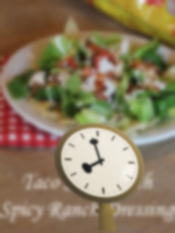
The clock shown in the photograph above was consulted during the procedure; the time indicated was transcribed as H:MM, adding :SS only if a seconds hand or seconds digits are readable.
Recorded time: 7:58
